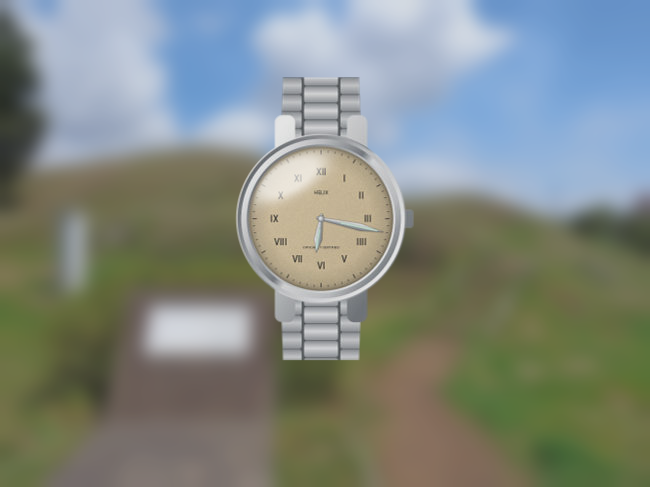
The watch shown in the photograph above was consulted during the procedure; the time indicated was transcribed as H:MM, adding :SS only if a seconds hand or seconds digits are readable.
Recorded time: 6:17
